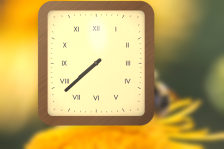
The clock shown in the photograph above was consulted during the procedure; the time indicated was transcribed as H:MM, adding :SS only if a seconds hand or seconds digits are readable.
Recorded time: 7:38
